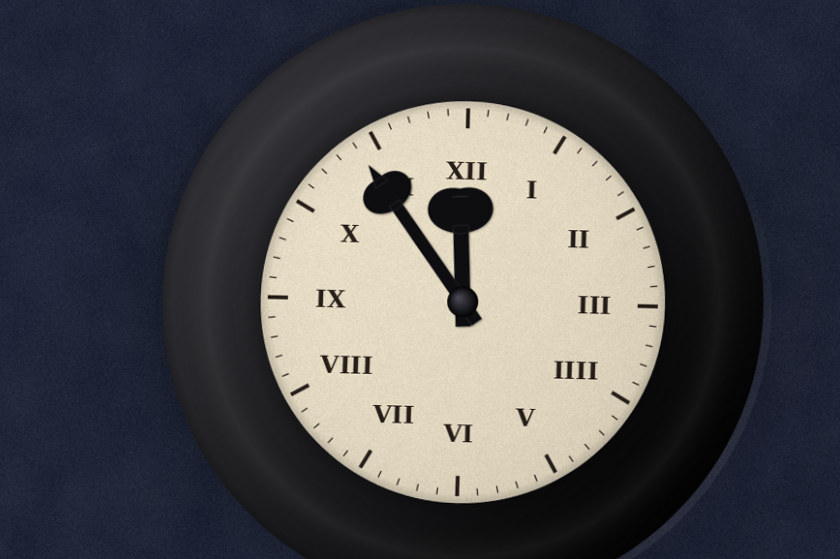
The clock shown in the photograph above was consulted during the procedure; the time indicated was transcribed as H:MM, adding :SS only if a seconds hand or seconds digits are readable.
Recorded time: 11:54
